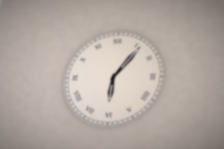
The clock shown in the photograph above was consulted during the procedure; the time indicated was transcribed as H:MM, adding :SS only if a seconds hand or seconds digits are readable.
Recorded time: 6:06
